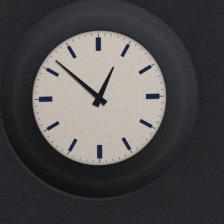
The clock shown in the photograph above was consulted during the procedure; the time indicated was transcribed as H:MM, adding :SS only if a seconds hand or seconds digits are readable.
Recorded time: 12:52
